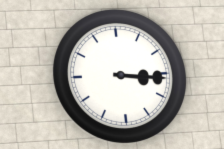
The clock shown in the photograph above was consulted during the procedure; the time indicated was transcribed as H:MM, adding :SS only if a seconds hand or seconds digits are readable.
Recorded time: 3:16
